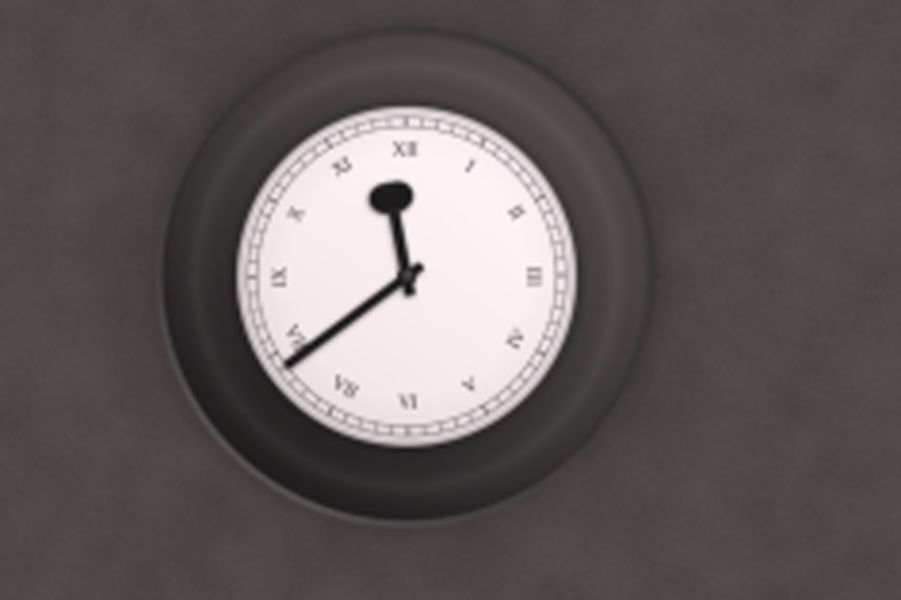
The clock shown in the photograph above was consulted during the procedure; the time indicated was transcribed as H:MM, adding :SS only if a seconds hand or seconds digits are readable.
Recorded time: 11:39
